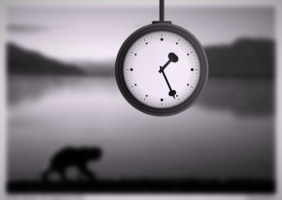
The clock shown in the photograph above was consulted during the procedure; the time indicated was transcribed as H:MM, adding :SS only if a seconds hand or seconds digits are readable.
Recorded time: 1:26
